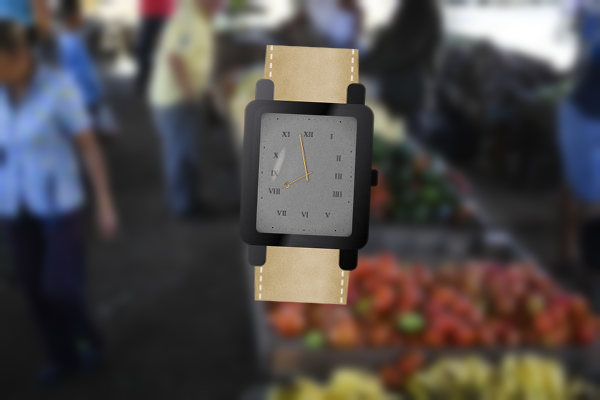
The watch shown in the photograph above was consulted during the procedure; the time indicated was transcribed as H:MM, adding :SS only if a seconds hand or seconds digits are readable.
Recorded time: 7:58
